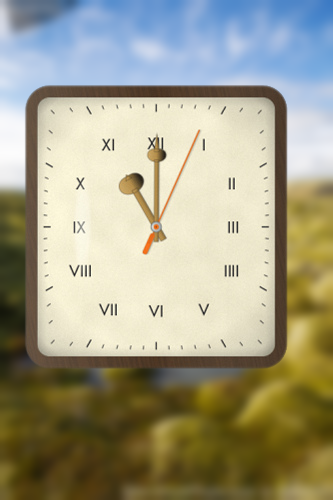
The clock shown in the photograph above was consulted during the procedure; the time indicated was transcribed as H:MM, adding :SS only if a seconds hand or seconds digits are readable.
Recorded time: 11:00:04
